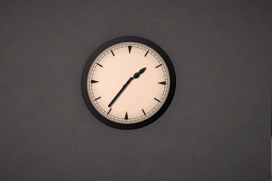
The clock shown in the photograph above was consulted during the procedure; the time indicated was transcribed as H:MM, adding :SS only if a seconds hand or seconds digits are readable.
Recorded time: 1:36
